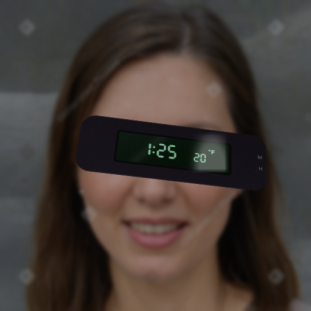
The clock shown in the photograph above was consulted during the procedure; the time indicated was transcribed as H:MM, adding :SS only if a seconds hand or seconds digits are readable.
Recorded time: 1:25
